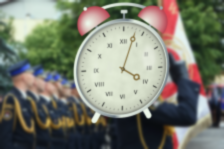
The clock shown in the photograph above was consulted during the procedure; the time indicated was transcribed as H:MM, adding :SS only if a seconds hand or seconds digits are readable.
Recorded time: 4:03
